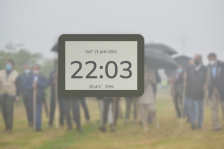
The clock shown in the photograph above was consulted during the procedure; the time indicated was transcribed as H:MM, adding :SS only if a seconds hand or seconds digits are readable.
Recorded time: 22:03
